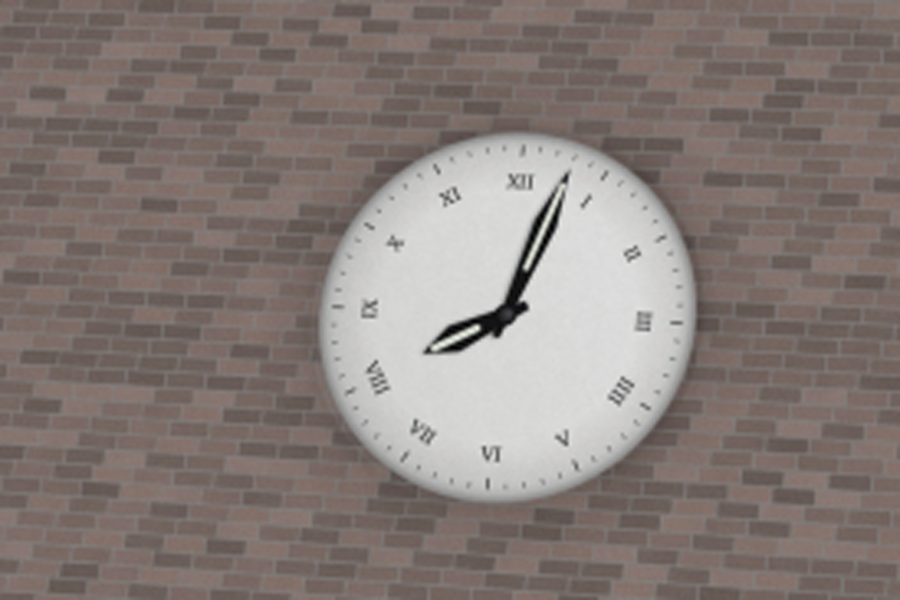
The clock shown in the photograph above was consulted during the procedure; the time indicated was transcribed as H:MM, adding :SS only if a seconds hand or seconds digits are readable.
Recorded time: 8:03
